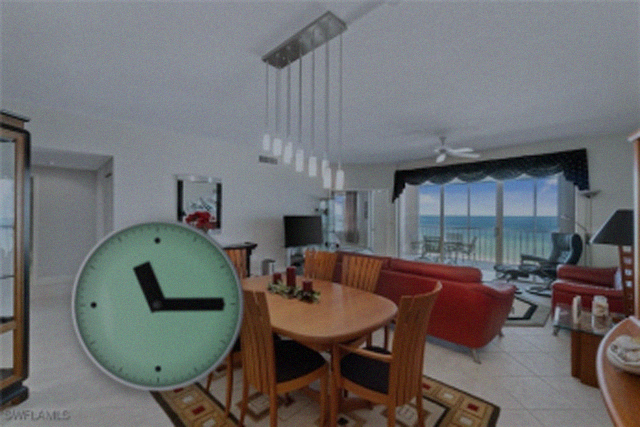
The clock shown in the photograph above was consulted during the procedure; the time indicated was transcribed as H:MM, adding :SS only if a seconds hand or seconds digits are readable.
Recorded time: 11:15
